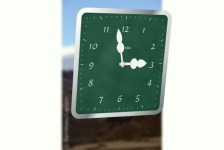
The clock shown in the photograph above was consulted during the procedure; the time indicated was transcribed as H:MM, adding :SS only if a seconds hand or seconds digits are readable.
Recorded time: 2:58
